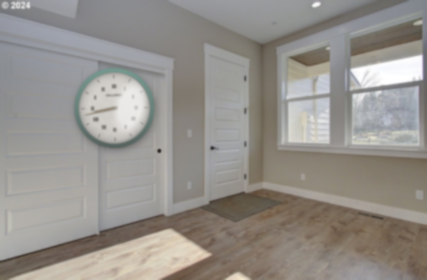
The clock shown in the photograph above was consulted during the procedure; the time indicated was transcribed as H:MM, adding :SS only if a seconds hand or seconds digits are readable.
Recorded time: 8:43
